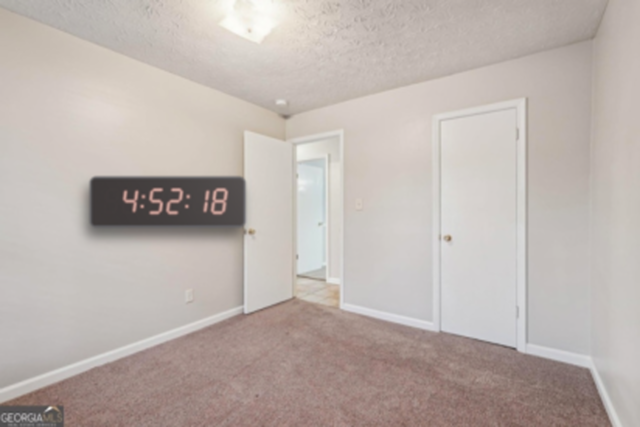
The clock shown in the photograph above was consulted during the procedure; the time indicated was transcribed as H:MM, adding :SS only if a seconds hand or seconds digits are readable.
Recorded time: 4:52:18
